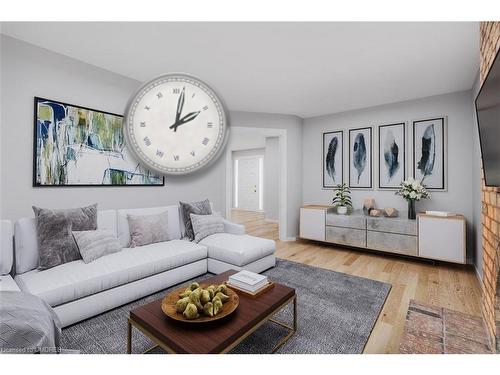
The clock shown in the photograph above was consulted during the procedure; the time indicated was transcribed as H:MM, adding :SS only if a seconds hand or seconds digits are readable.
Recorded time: 2:02
